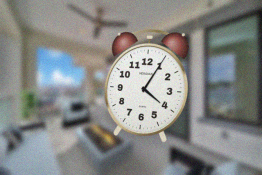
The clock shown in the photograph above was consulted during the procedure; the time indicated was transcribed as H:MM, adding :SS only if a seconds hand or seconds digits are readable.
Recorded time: 4:05
